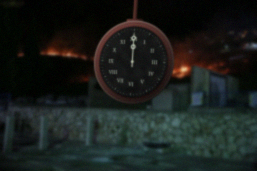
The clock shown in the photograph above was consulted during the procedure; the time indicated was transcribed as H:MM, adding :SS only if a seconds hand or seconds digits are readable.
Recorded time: 12:00
